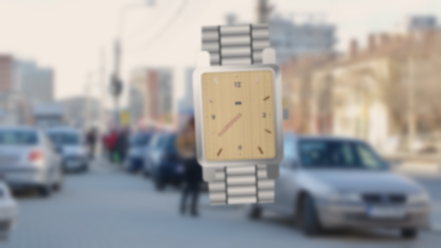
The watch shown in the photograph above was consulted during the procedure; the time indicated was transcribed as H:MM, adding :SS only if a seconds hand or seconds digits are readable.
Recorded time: 7:38
